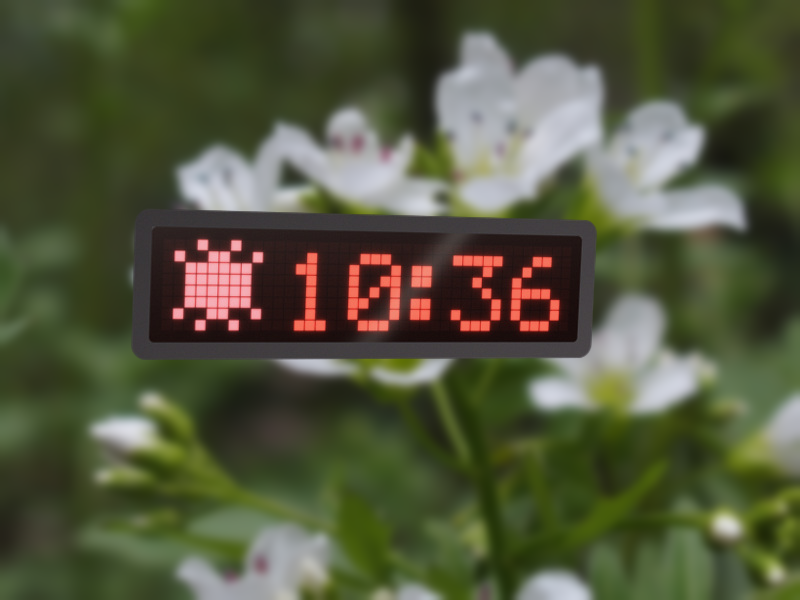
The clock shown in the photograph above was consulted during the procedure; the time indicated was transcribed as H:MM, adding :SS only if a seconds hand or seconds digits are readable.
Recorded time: 10:36
